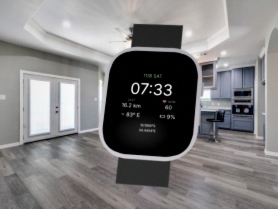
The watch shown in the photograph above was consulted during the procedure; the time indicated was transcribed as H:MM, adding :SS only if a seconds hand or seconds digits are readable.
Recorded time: 7:33
